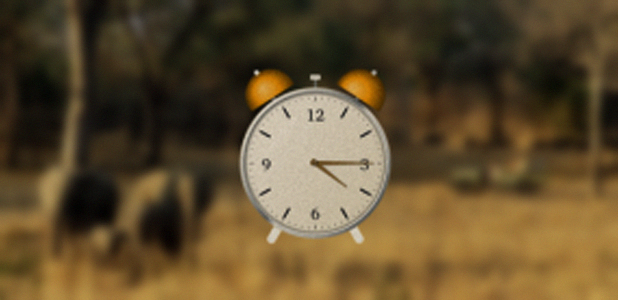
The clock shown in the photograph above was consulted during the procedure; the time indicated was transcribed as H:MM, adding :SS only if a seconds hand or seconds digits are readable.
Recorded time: 4:15
